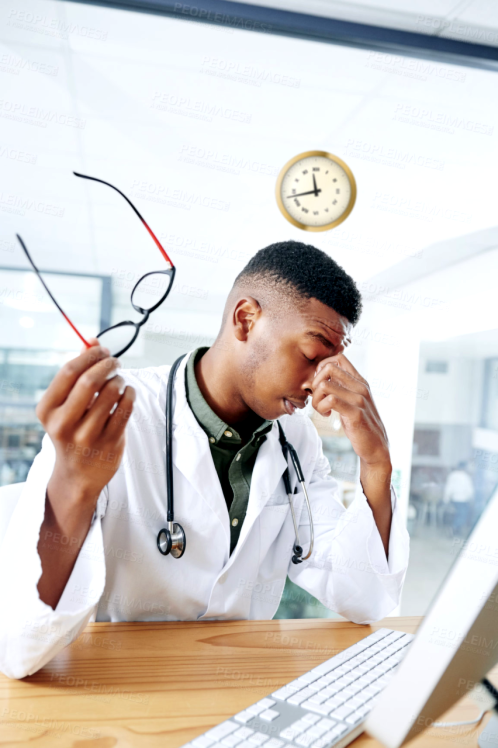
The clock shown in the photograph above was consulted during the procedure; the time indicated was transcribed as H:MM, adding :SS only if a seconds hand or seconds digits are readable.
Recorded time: 11:43
